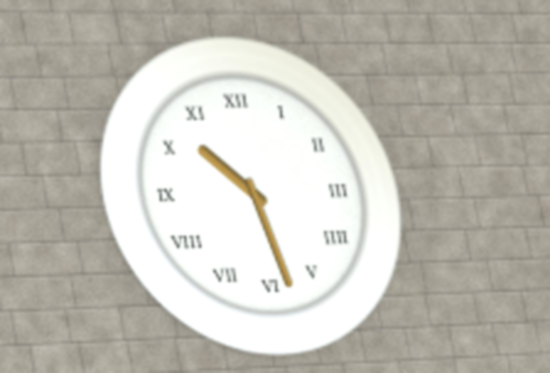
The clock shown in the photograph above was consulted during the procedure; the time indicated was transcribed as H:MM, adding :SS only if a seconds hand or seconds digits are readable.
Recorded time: 10:28
